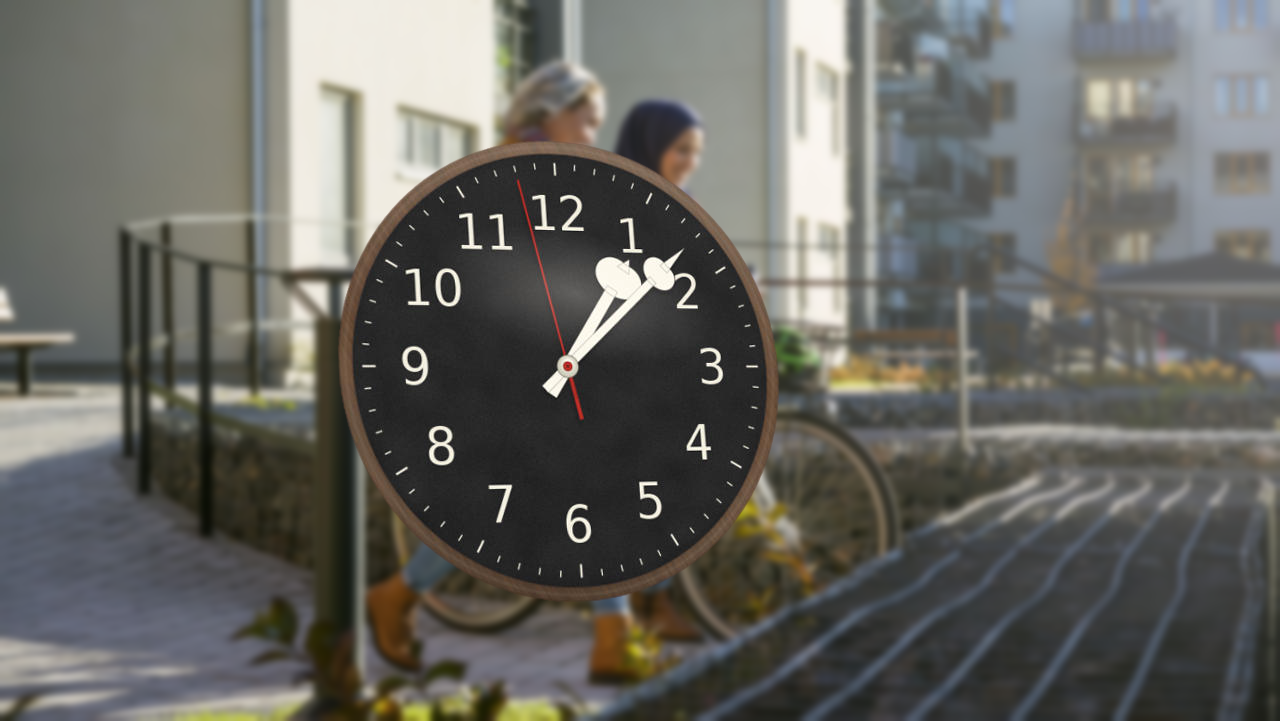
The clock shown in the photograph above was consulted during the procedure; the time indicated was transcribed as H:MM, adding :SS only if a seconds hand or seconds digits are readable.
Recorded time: 1:07:58
